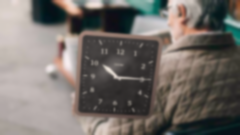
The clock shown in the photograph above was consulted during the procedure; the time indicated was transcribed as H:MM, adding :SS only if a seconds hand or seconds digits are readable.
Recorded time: 10:15
